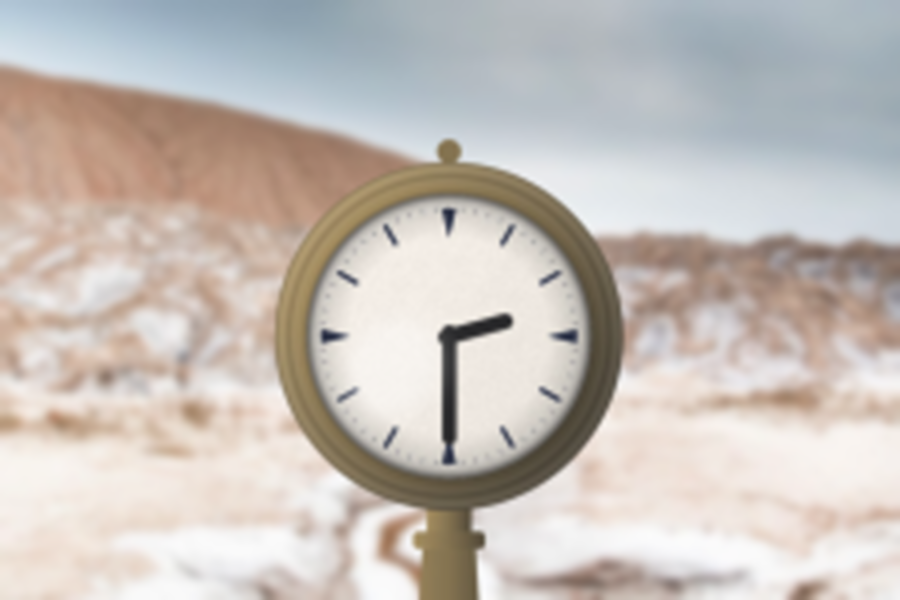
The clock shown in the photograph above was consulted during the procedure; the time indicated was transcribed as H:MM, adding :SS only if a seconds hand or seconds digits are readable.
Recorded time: 2:30
